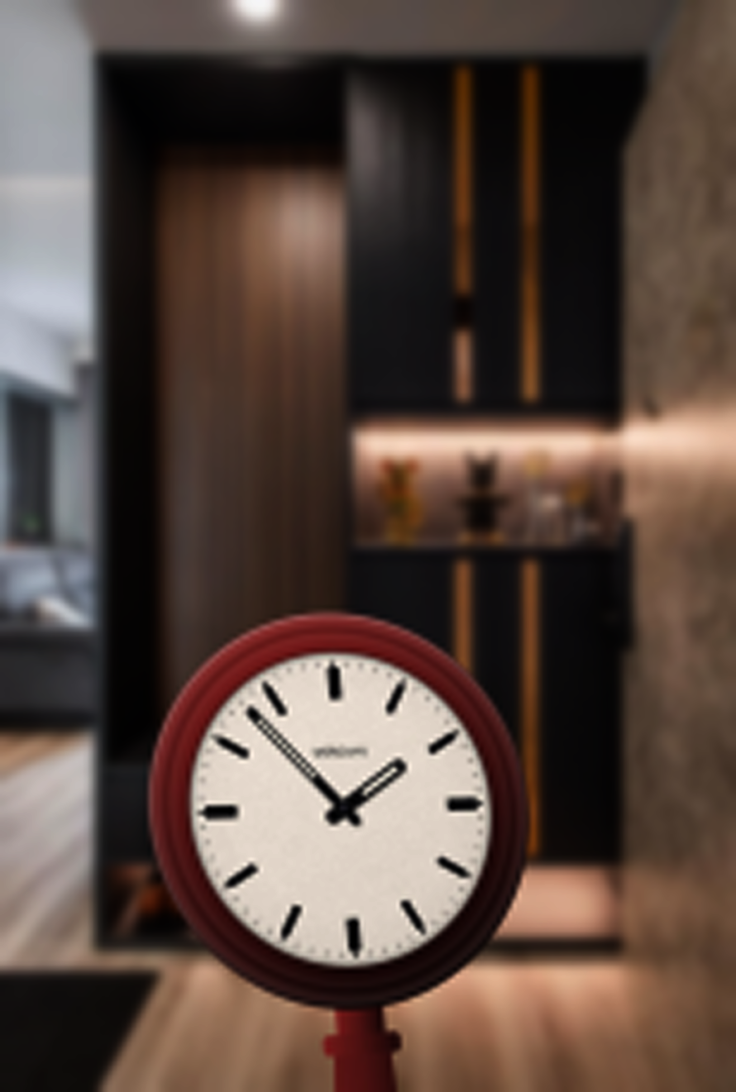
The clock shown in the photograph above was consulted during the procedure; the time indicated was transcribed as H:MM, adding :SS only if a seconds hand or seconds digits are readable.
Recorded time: 1:53
